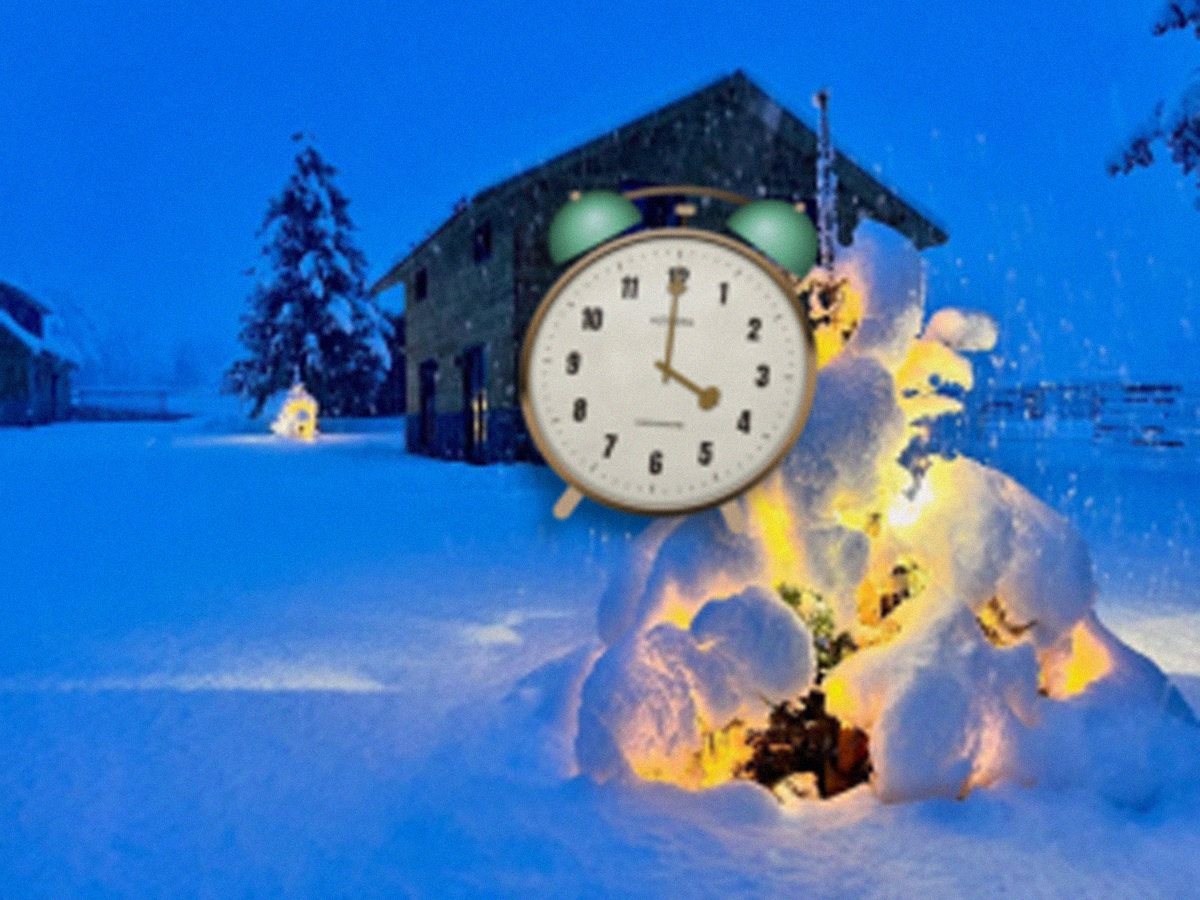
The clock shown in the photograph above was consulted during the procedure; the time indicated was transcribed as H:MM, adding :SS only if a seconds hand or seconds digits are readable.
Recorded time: 4:00
